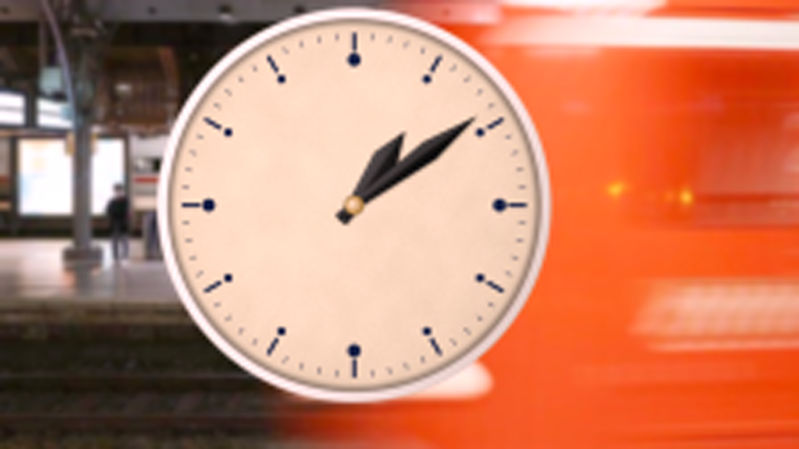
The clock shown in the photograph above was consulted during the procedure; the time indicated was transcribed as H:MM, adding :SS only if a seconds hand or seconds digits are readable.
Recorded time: 1:09
